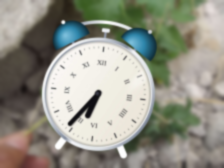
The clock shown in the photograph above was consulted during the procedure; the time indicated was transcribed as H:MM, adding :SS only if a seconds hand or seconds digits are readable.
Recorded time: 6:36
